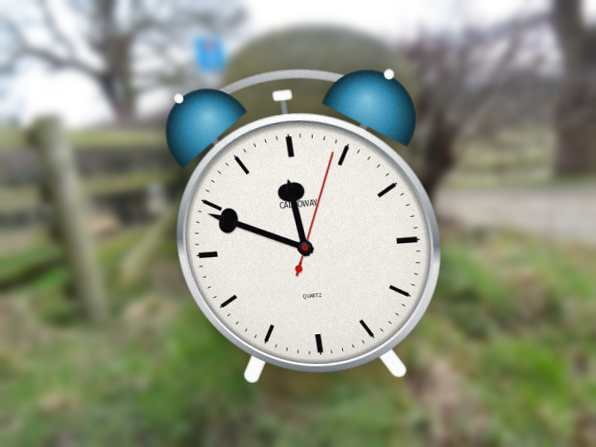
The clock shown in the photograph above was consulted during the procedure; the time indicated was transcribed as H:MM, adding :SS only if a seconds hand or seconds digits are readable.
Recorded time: 11:49:04
